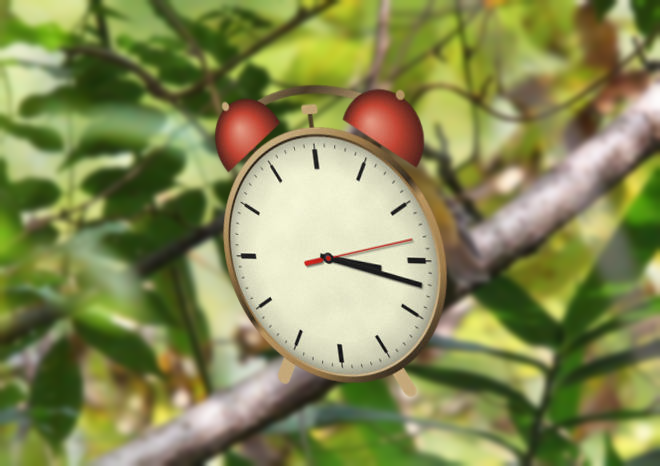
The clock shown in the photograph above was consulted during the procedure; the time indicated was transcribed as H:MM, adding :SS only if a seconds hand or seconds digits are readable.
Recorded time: 3:17:13
